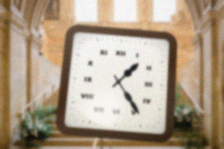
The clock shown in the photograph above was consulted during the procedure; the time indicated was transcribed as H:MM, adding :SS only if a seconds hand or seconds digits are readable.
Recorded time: 1:24
